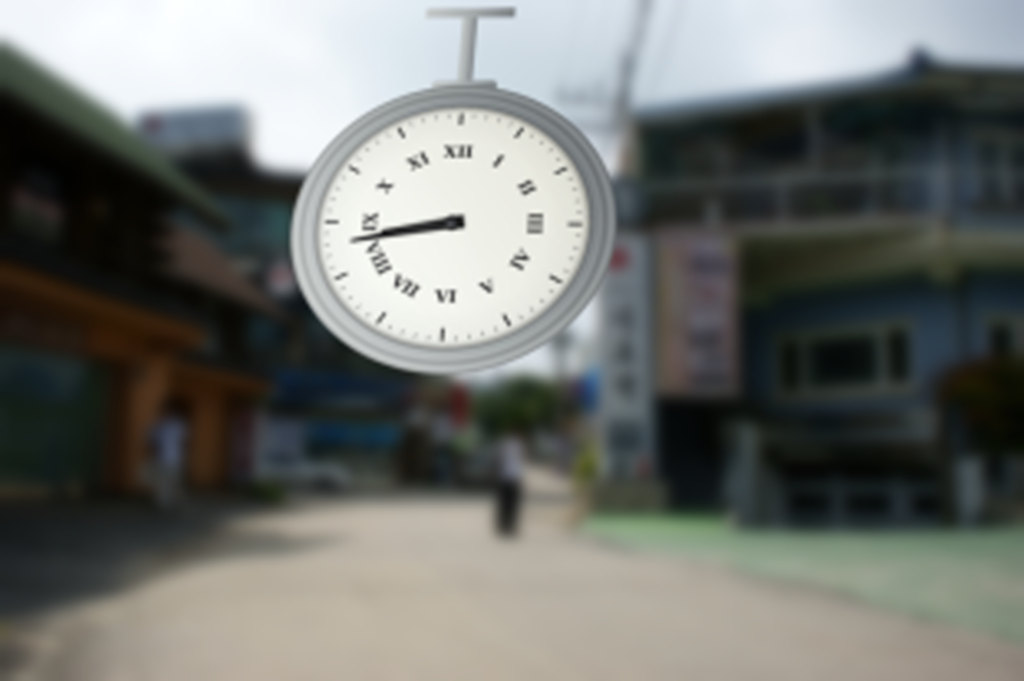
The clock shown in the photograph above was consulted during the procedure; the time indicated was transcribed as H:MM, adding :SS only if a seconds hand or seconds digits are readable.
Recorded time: 8:43
